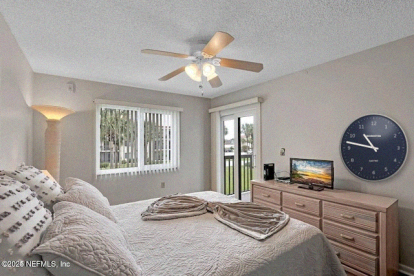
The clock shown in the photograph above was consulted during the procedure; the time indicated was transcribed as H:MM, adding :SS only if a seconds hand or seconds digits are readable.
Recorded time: 10:47
